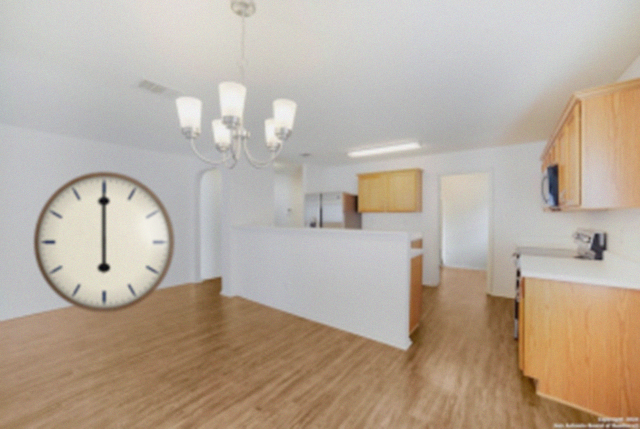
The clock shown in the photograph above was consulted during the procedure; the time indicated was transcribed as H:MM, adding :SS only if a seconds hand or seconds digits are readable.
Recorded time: 6:00
